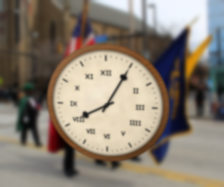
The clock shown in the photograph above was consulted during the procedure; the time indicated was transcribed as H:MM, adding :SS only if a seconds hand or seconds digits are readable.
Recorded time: 8:05
